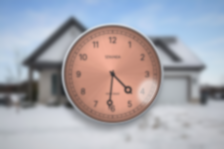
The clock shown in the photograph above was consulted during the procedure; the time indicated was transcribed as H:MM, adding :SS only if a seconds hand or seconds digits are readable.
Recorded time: 4:31
